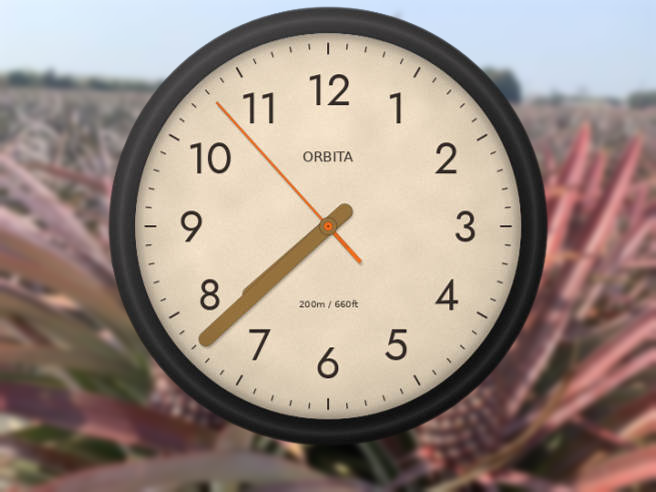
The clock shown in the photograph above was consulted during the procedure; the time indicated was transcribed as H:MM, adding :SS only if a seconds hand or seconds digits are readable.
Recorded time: 7:37:53
